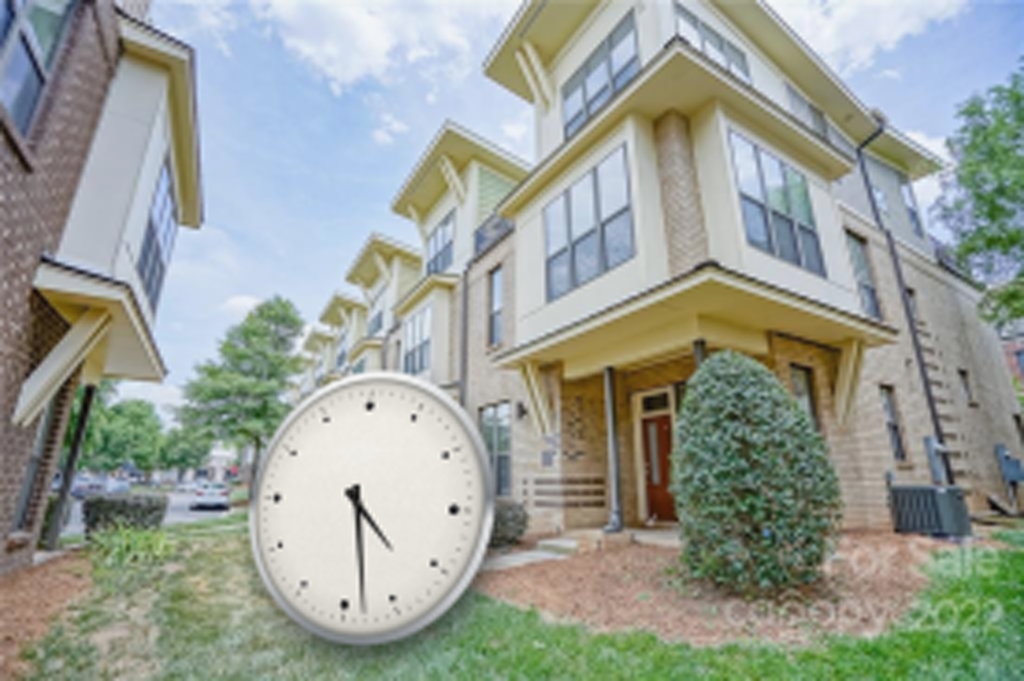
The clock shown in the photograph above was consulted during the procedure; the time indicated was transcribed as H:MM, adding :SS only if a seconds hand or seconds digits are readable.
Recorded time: 4:28
